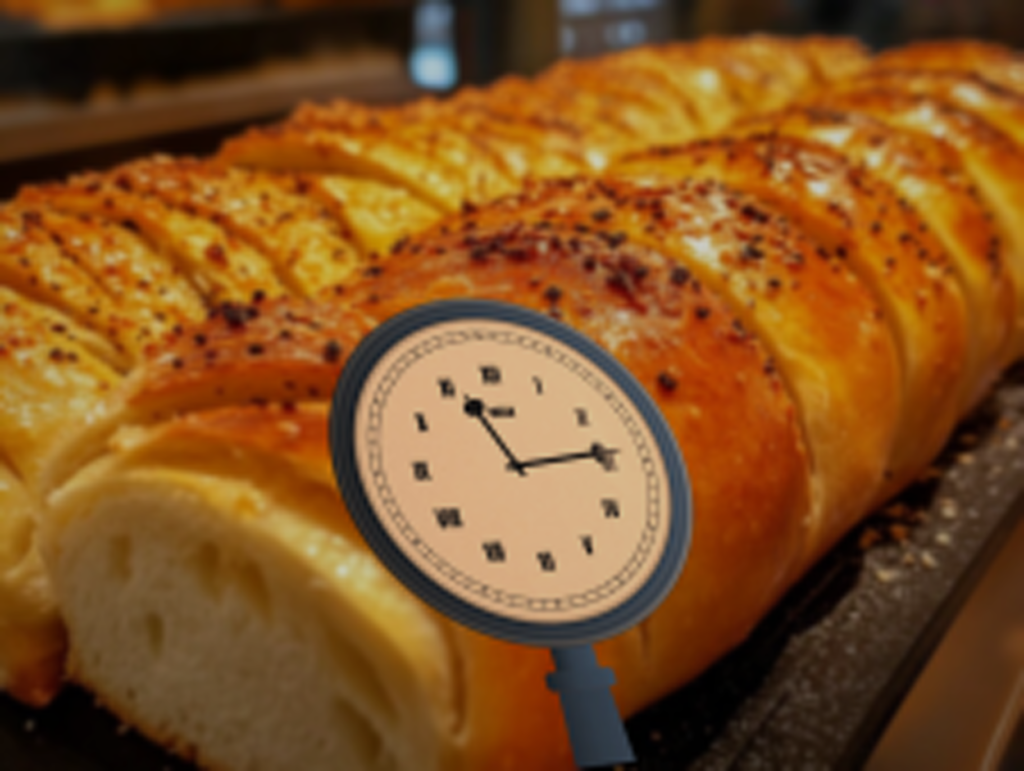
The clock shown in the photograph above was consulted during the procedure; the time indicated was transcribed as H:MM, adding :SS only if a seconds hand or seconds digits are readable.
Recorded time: 11:14
